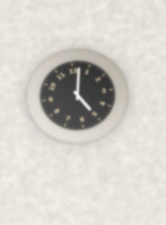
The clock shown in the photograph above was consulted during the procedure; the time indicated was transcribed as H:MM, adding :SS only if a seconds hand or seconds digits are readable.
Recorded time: 5:02
